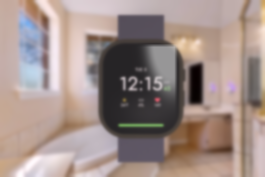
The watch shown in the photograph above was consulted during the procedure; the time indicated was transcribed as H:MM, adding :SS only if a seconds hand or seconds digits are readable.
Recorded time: 12:15
